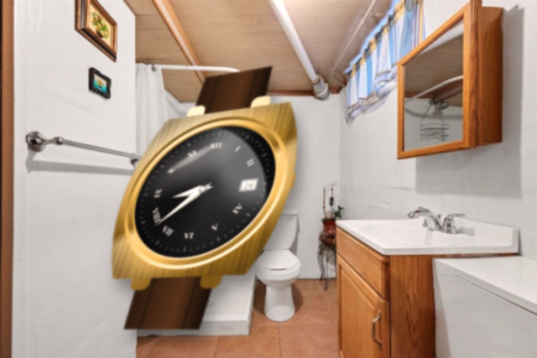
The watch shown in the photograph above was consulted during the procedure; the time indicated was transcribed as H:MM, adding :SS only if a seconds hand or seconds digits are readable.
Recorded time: 8:38
